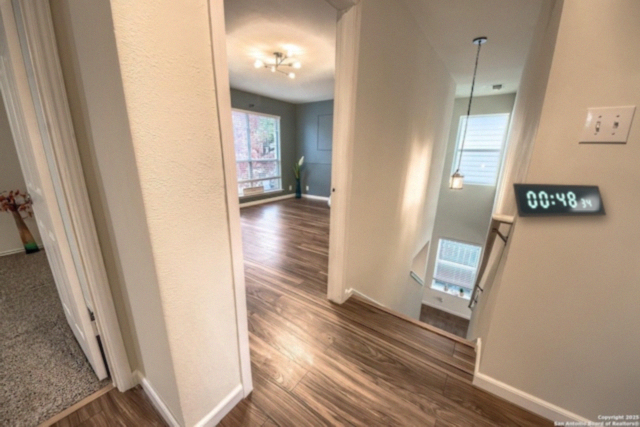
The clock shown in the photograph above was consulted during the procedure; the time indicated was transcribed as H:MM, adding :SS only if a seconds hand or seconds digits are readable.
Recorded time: 0:48
